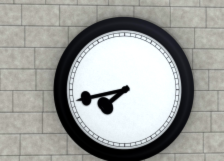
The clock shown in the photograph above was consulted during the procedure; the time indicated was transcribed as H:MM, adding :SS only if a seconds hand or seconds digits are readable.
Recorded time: 7:43
